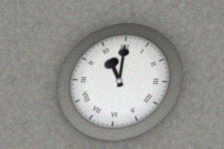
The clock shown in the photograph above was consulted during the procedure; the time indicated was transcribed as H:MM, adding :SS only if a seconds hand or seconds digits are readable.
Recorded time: 11:00
